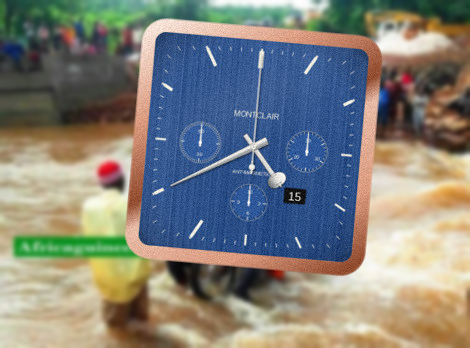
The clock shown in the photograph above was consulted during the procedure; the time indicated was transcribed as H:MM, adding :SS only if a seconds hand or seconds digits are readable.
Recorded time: 4:40
